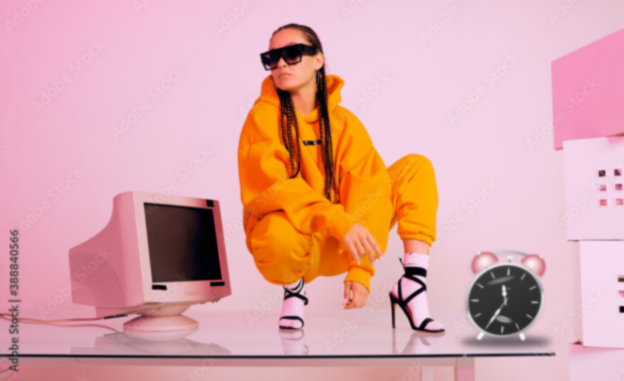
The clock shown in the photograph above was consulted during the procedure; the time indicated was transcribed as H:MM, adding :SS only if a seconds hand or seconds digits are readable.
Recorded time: 11:35
